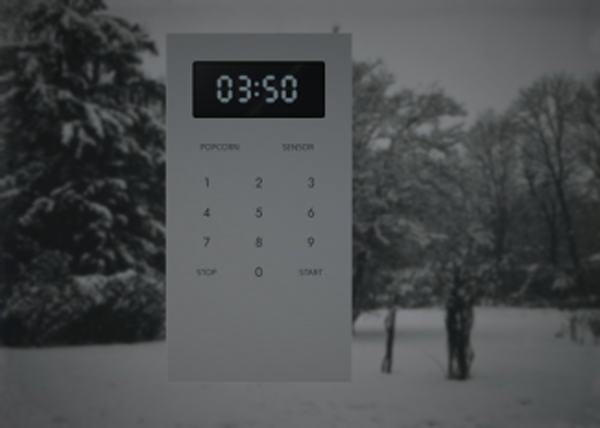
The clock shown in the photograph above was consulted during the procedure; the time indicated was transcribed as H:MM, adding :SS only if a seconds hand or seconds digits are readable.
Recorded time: 3:50
